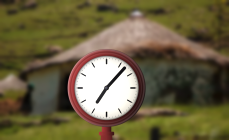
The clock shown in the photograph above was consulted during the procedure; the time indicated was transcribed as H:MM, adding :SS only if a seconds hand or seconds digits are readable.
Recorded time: 7:07
